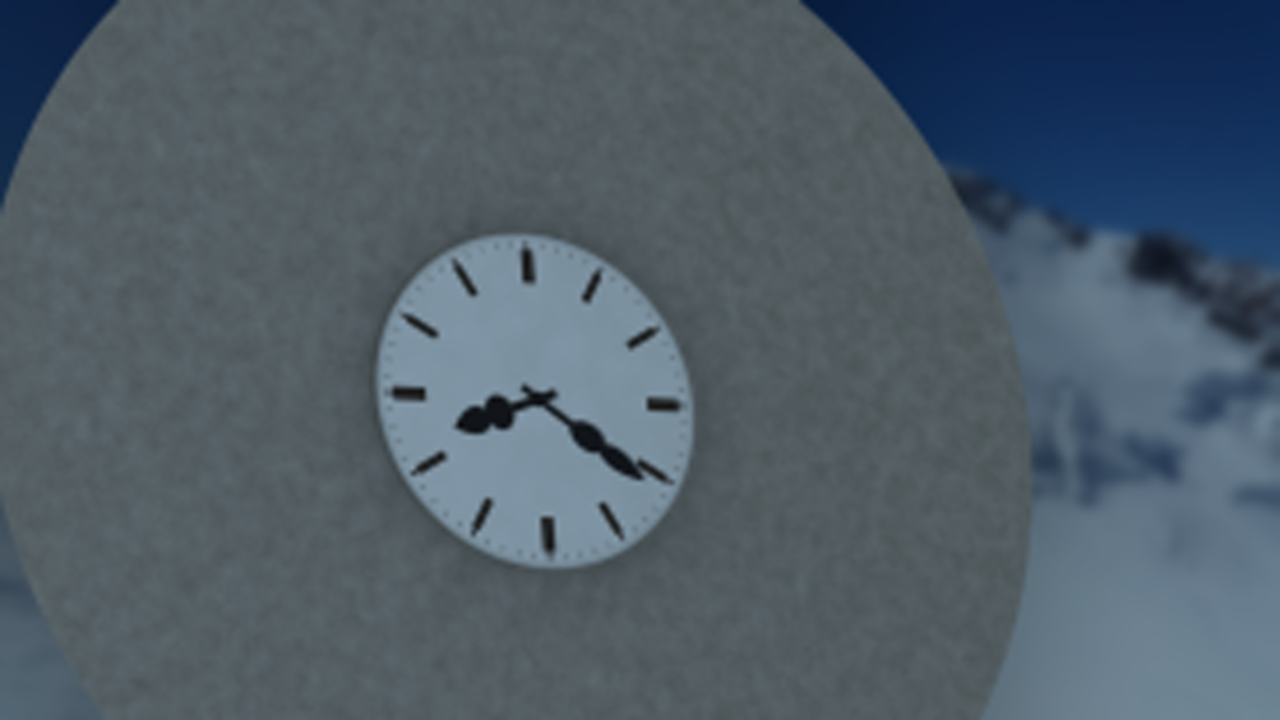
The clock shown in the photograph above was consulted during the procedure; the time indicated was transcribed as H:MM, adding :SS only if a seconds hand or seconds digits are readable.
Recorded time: 8:21
